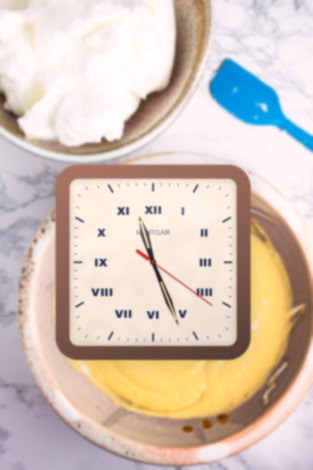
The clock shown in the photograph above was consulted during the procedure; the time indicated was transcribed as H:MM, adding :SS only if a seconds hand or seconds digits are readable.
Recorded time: 11:26:21
